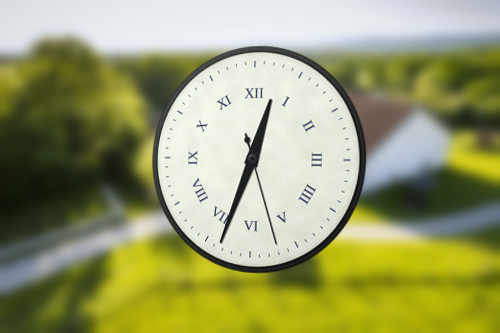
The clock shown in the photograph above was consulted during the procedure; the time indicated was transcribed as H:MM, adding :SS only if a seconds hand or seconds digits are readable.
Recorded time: 12:33:27
